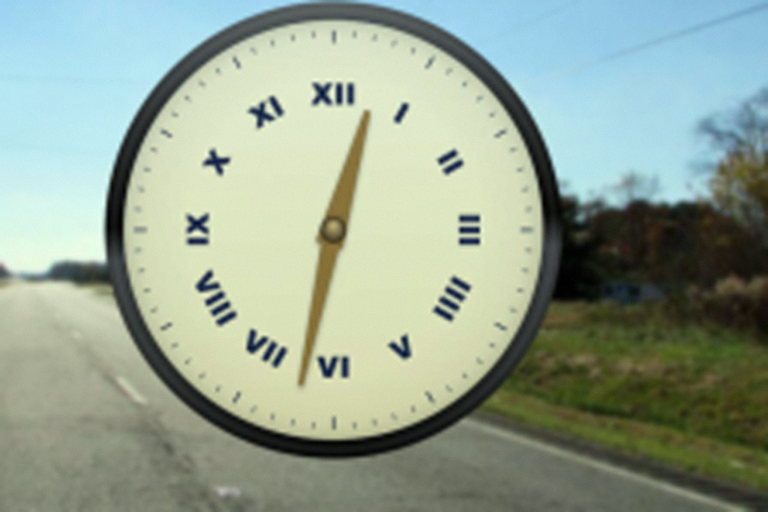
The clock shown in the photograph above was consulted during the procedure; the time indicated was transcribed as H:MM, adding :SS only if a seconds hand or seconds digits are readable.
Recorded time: 12:32
